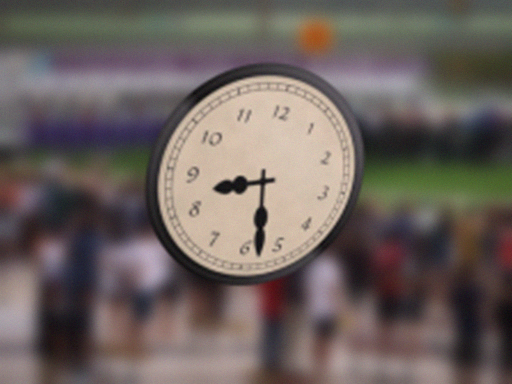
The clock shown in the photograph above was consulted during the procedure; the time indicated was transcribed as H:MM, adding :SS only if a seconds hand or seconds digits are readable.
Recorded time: 8:28
